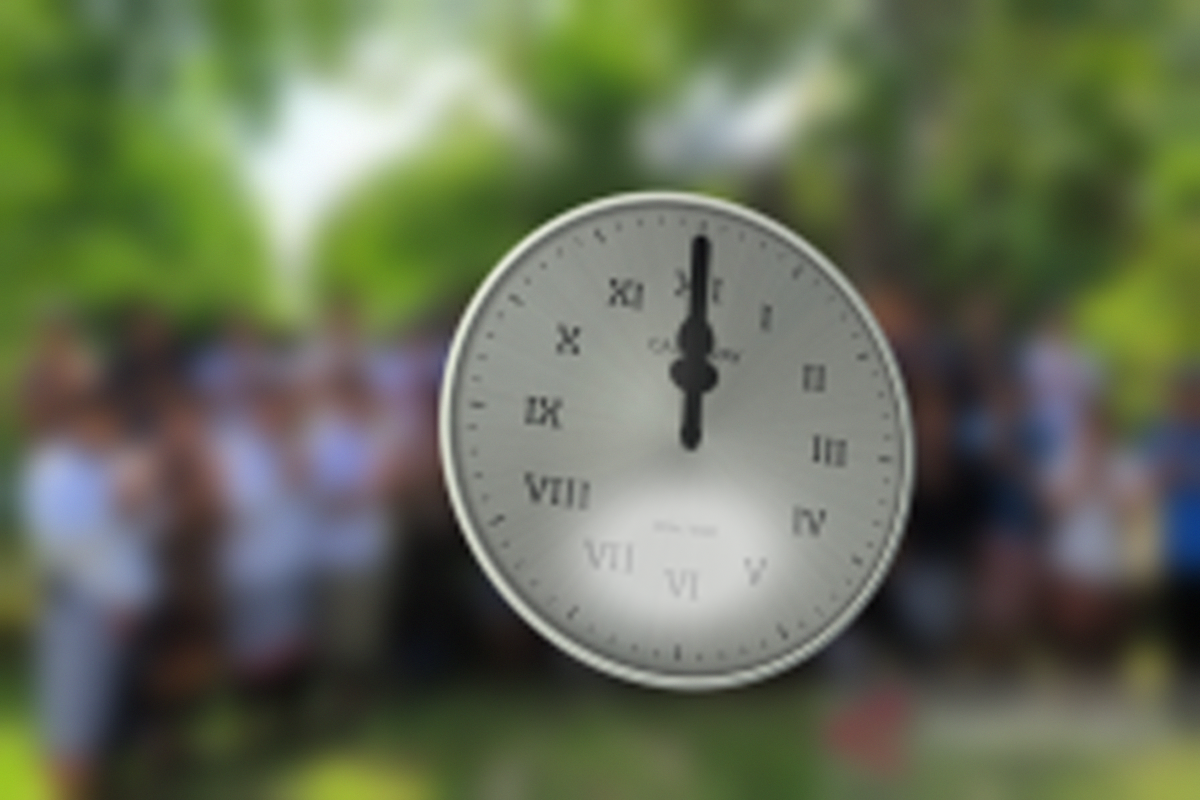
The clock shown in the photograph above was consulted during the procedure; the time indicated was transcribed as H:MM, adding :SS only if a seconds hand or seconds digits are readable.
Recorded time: 12:00
